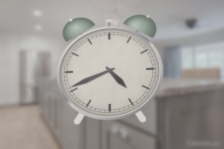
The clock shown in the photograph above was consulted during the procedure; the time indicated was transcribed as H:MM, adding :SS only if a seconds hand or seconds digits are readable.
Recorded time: 4:41
